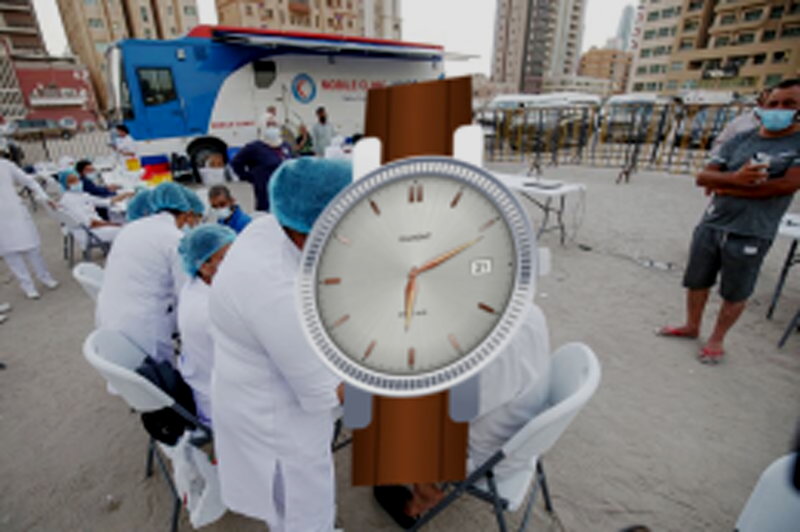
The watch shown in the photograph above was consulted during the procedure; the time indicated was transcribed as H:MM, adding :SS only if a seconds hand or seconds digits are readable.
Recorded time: 6:11
